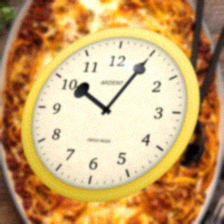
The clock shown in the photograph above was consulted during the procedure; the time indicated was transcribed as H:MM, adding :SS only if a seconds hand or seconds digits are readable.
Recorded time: 10:05
